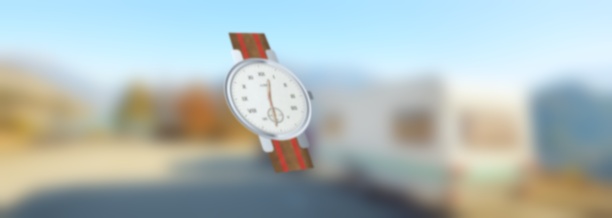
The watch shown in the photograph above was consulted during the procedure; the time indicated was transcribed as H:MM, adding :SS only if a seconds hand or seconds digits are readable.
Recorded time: 12:31
